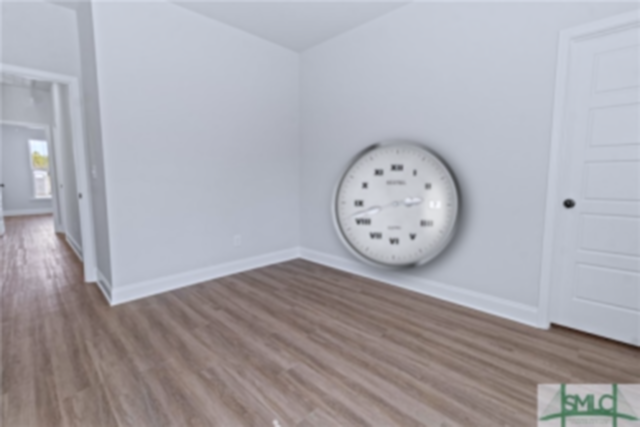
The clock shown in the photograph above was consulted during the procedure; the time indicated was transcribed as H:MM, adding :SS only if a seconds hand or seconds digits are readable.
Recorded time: 2:42
